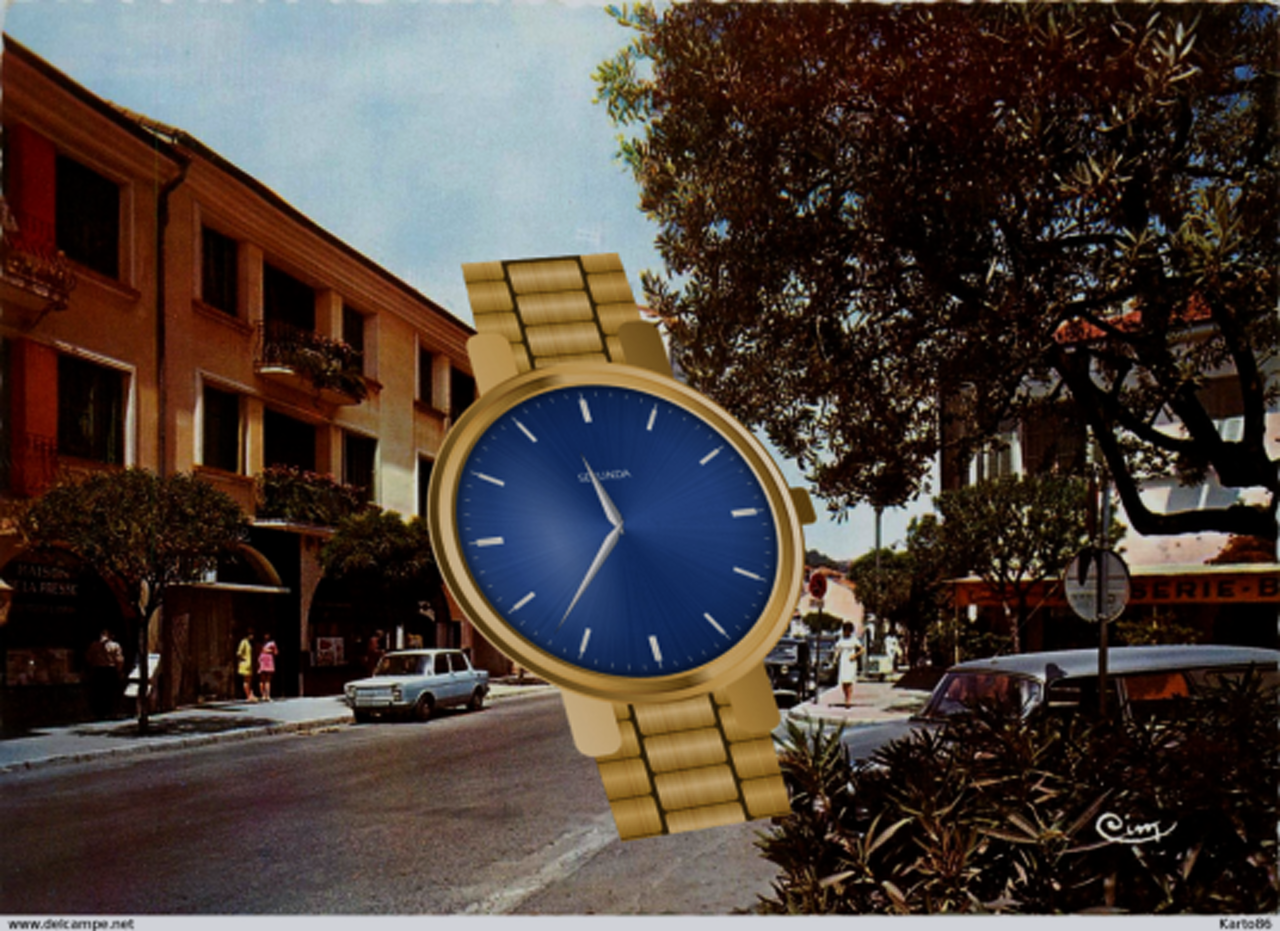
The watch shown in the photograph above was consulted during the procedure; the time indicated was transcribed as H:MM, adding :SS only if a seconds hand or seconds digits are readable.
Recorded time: 11:37
